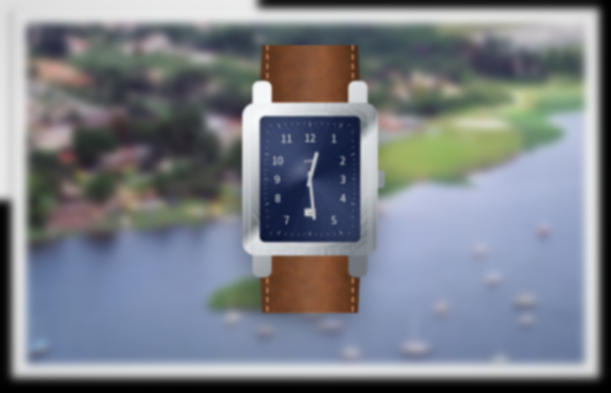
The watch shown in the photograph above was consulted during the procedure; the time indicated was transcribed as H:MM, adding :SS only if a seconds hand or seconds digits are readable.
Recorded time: 12:29
